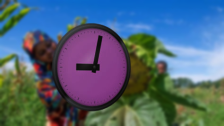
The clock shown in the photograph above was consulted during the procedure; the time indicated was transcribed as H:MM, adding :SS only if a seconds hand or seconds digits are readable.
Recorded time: 9:02
